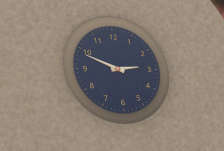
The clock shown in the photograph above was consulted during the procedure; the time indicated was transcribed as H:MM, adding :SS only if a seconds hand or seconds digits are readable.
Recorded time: 2:49
